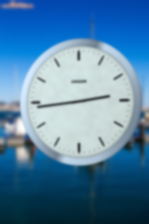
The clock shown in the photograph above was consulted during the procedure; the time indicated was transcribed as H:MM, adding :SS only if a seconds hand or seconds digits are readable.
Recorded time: 2:44
